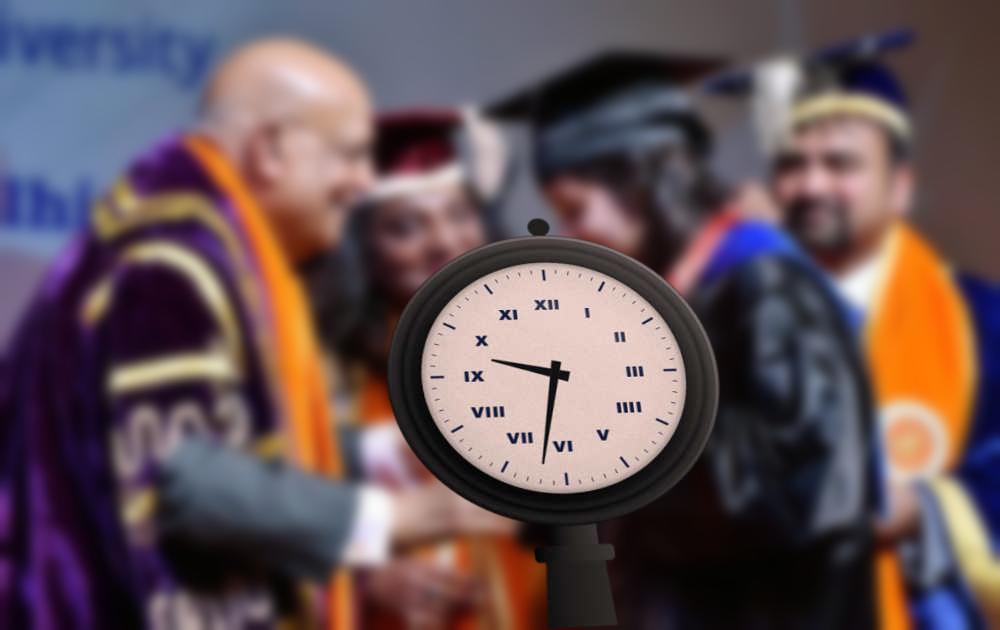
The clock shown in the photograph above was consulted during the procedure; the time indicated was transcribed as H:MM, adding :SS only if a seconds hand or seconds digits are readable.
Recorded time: 9:32
